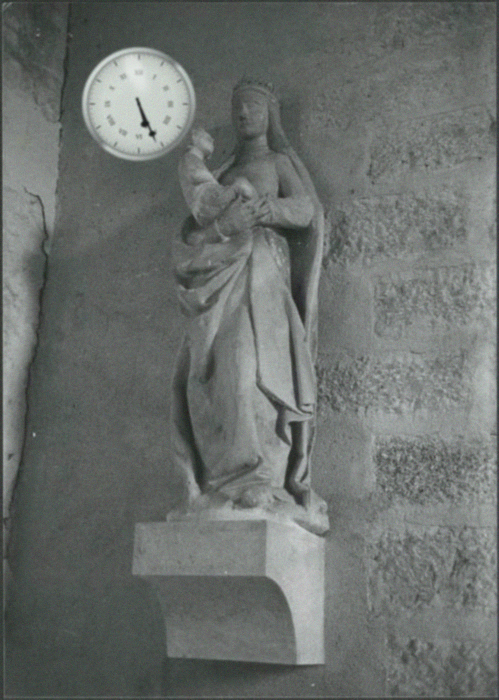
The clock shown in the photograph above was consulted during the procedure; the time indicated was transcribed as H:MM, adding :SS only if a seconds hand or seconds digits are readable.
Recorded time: 5:26
